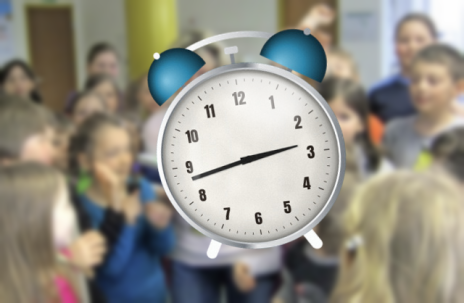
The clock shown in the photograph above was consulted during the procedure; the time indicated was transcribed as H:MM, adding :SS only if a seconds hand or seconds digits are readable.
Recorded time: 2:43
